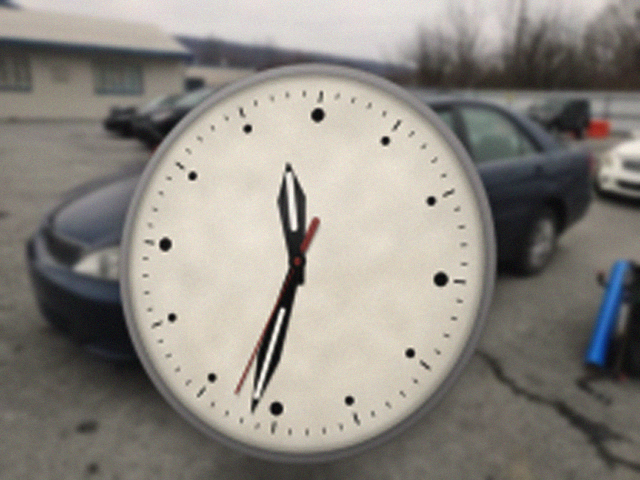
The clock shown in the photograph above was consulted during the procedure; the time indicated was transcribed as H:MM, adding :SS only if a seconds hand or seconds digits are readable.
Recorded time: 11:31:33
